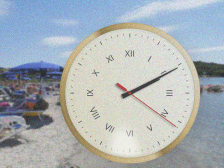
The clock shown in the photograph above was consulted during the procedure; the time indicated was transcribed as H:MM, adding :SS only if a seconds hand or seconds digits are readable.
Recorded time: 2:10:21
